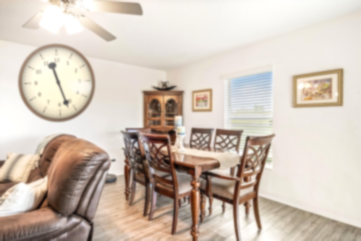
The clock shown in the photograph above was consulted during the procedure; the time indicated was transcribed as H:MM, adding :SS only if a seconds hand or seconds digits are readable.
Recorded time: 11:27
